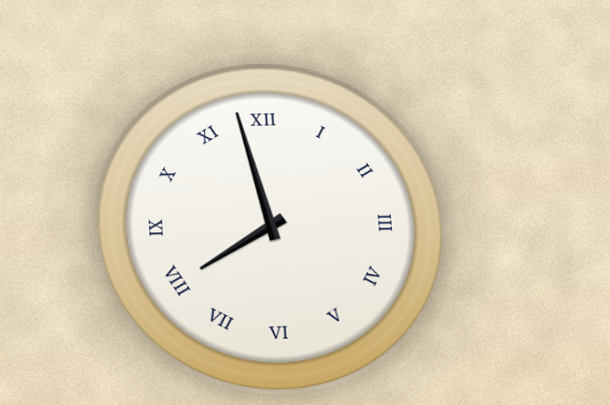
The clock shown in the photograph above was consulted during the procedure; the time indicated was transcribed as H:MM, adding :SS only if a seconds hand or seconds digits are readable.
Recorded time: 7:58
